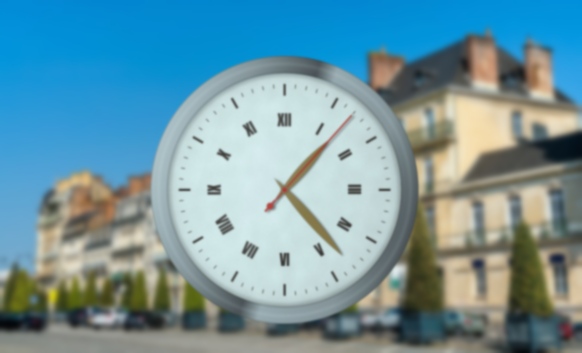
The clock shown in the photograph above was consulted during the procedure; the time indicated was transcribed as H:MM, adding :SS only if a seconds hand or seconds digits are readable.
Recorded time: 1:23:07
